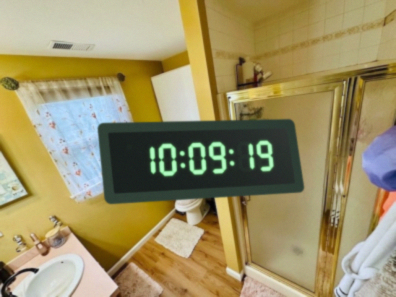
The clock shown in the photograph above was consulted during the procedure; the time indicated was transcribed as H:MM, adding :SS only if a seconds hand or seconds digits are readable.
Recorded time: 10:09:19
